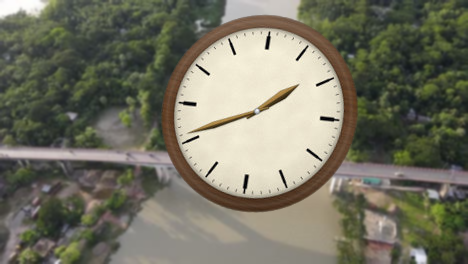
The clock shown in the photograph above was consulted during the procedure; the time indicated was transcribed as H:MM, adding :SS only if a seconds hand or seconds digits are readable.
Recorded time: 1:41
